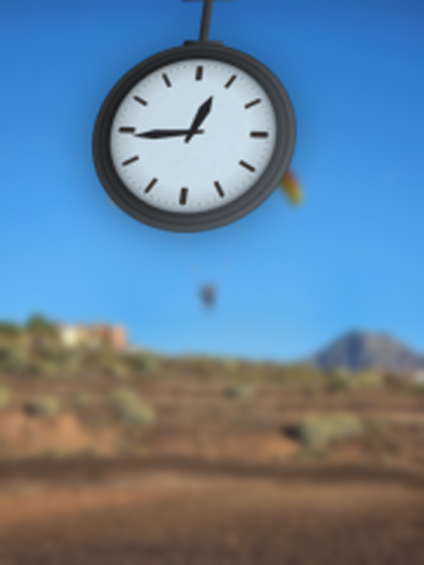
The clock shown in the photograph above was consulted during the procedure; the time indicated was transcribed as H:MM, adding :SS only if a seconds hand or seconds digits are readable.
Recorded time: 12:44
